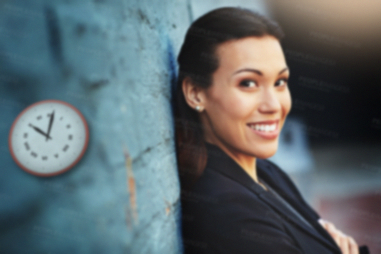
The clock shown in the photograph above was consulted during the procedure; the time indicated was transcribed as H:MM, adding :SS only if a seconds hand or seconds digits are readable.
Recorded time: 10:01
